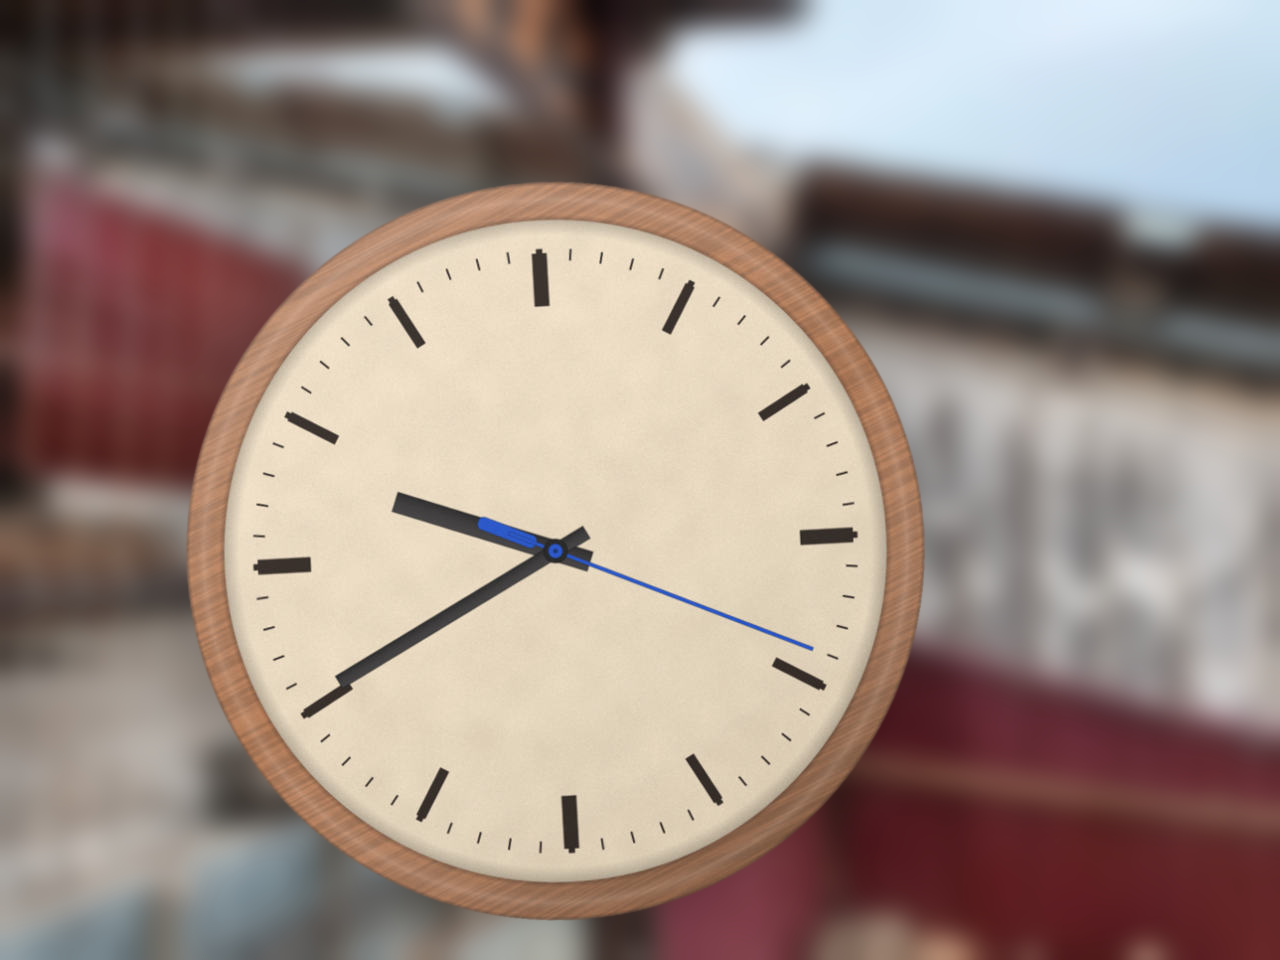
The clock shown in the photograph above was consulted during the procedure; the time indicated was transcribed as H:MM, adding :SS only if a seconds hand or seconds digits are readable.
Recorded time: 9:40:19
